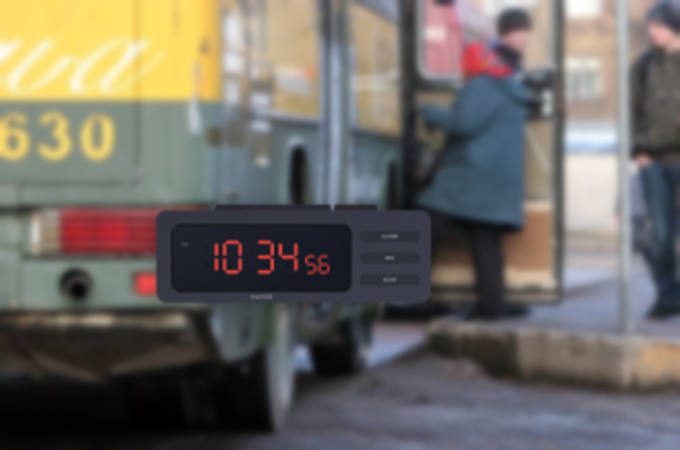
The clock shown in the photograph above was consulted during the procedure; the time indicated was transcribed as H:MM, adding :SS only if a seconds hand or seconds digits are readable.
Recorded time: 10:34:56
